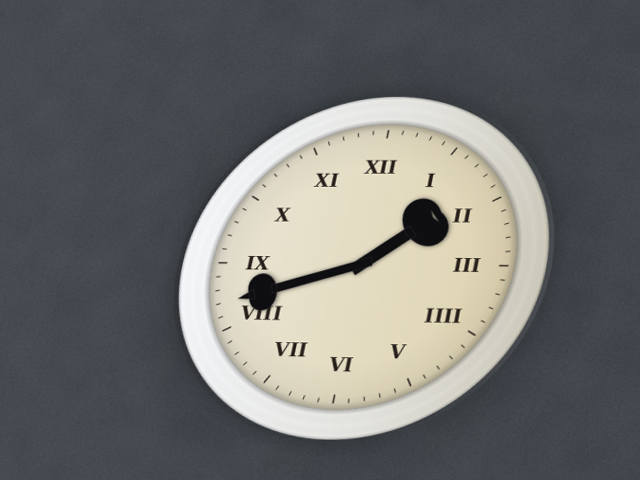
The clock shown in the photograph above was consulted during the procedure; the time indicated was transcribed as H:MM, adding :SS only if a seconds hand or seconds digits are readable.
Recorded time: 1:42
